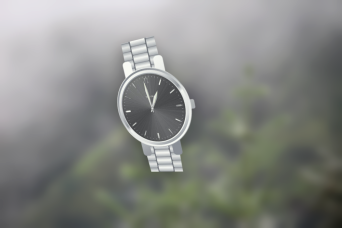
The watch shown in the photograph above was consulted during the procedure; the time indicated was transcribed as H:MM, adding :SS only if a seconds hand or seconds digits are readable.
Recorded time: 12:59
